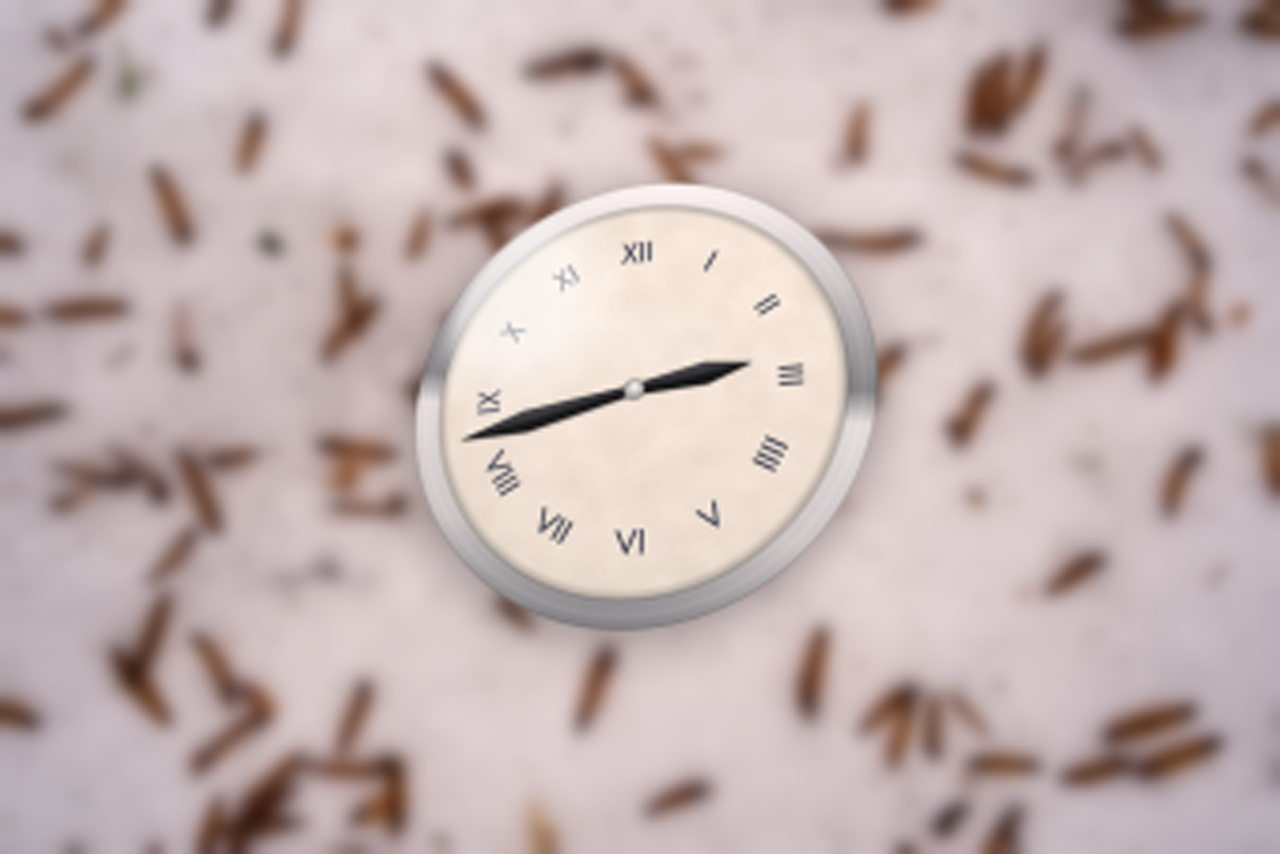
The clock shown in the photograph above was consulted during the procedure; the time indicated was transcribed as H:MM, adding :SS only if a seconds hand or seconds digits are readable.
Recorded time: 2:43
